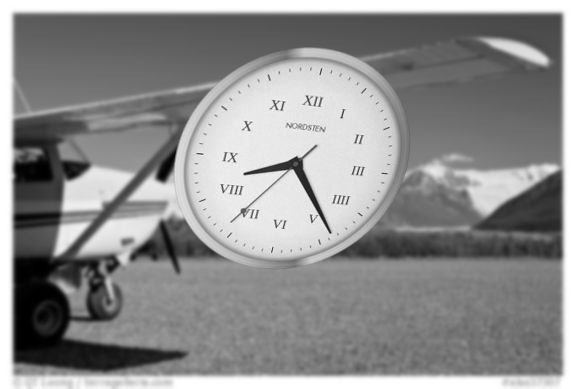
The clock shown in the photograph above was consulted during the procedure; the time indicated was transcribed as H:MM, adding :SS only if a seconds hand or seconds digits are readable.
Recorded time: 8:23:36
